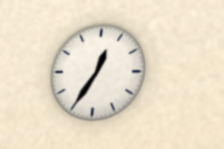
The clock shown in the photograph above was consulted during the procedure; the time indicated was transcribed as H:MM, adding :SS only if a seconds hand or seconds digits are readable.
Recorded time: 12:35
